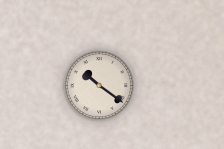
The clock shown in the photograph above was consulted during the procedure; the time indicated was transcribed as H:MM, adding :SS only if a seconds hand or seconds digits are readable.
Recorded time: 10:21
